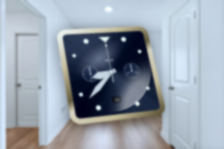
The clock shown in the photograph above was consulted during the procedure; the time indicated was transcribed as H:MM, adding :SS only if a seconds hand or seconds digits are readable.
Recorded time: 8:38
